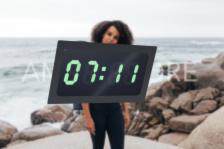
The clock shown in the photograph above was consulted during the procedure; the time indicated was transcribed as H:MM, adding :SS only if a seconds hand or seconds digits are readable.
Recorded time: 7:11
